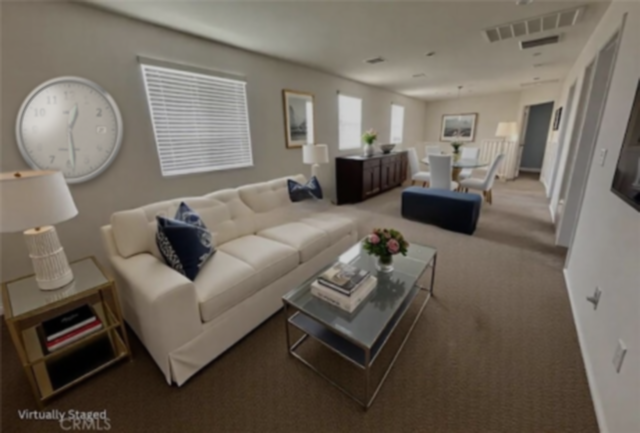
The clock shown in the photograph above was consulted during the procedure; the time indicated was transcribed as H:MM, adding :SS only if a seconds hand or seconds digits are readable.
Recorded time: 12:29
